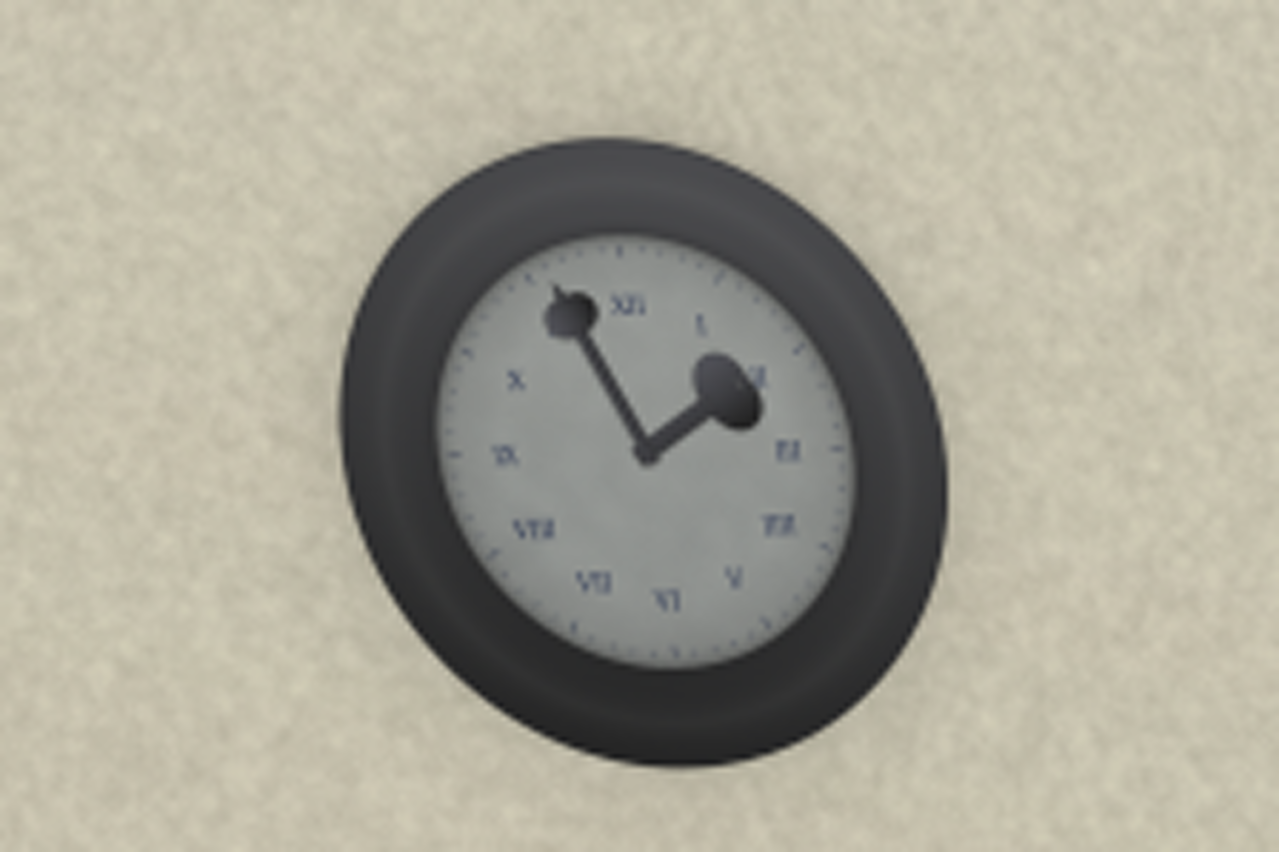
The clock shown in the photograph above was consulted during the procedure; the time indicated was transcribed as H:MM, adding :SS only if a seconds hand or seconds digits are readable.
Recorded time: 1:56
